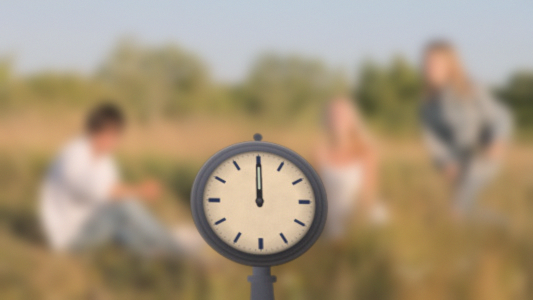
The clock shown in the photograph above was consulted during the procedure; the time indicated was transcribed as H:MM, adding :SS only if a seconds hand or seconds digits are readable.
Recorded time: 12:00
